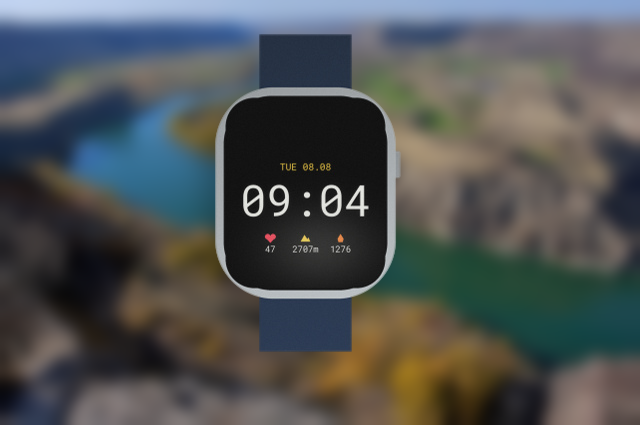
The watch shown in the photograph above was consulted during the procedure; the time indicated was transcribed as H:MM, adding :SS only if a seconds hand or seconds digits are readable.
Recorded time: 9:04
